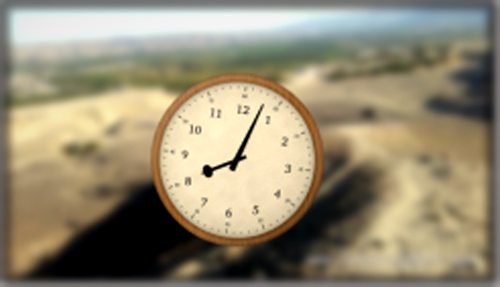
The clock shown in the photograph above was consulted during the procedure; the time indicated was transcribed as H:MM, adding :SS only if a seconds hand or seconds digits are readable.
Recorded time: 8:03
